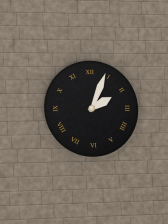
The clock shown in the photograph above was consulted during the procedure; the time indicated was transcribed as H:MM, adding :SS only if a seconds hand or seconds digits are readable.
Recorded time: 2:04
